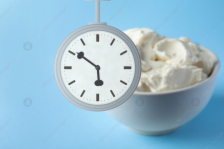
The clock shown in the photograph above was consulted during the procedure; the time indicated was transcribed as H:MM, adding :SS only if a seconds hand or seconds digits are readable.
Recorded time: 5:51
